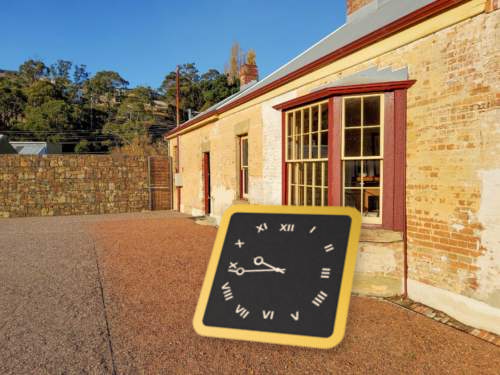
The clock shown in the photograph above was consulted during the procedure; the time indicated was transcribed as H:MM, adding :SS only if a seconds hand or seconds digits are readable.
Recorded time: 9:44
